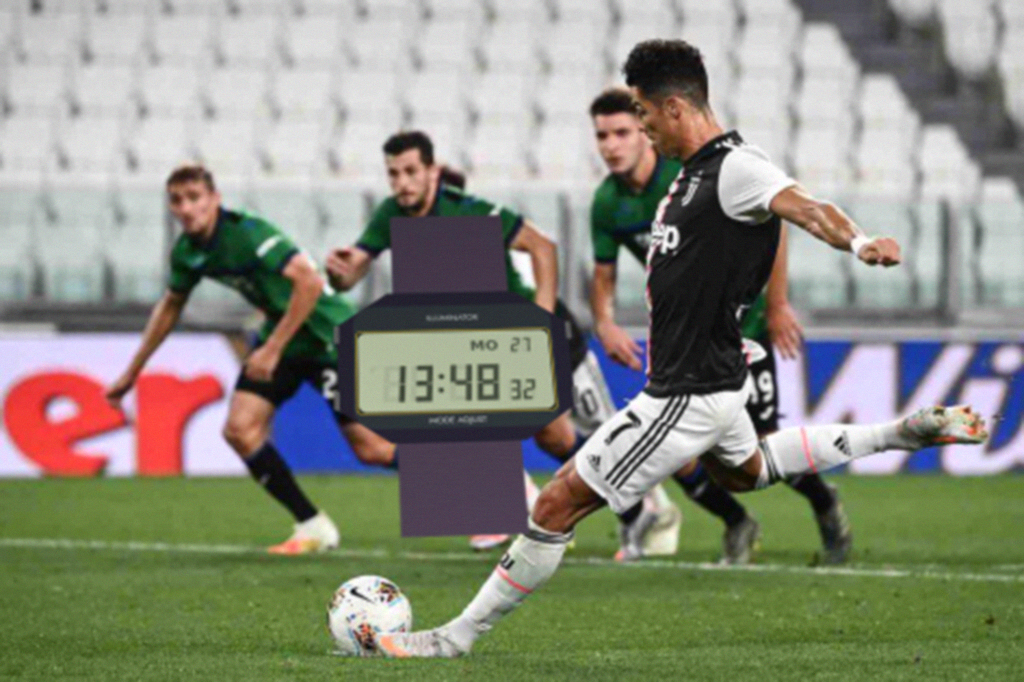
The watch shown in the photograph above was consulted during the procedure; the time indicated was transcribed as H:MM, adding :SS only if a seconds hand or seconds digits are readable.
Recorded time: 13:48:32
